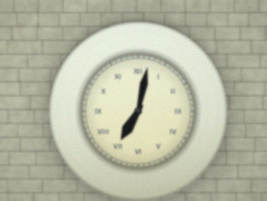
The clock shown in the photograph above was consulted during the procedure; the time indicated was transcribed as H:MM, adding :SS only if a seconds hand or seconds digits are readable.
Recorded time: 7:02
